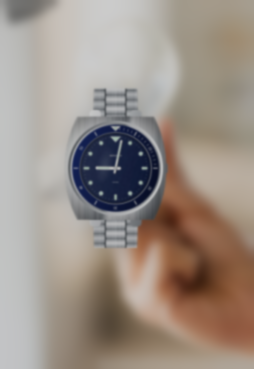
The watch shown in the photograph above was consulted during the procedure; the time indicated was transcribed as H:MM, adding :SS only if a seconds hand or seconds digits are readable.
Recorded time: 9:02
